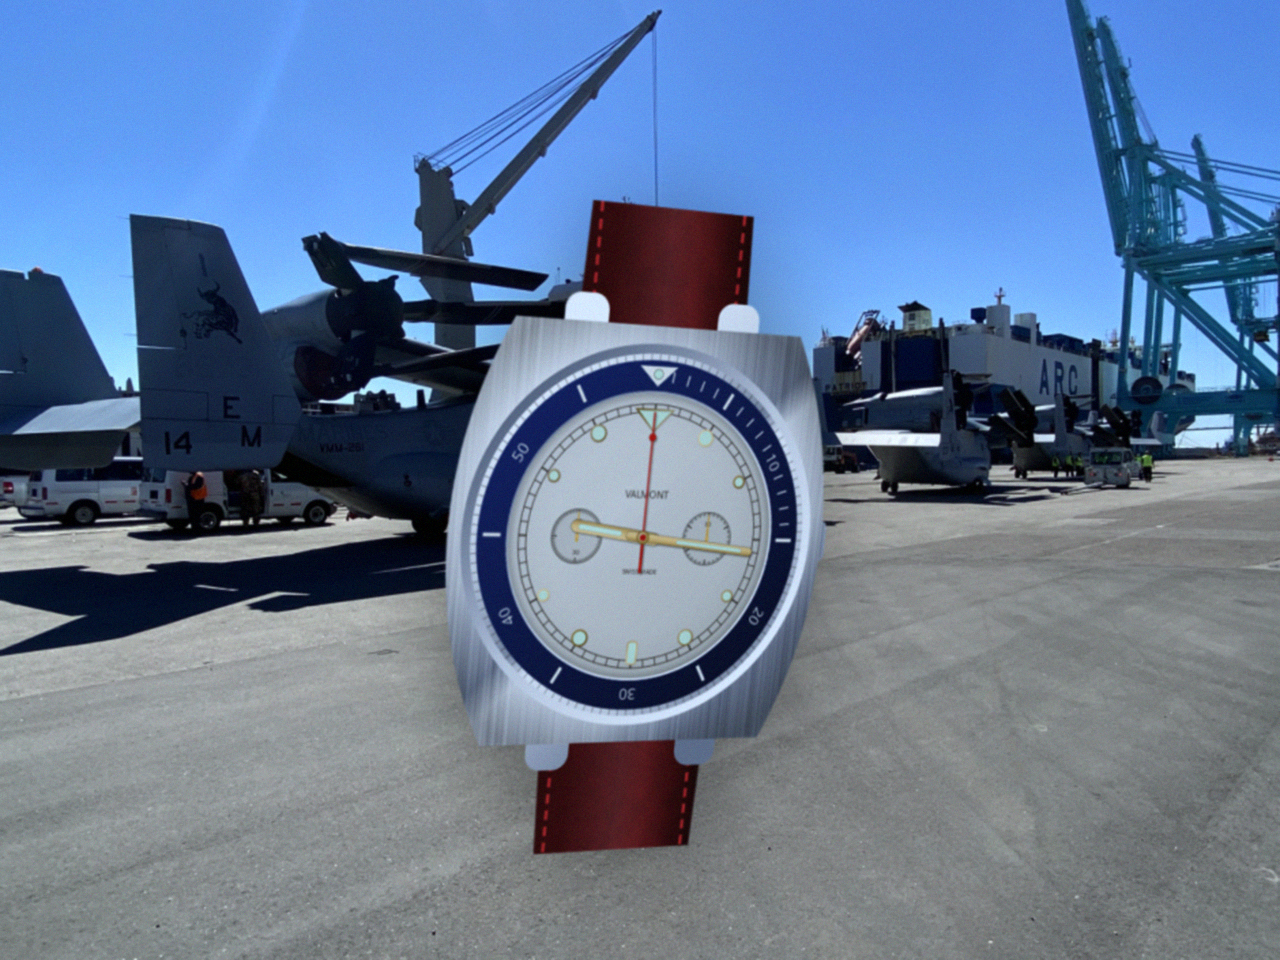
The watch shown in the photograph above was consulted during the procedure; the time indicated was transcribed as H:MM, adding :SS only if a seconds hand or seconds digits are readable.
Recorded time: 9:16
